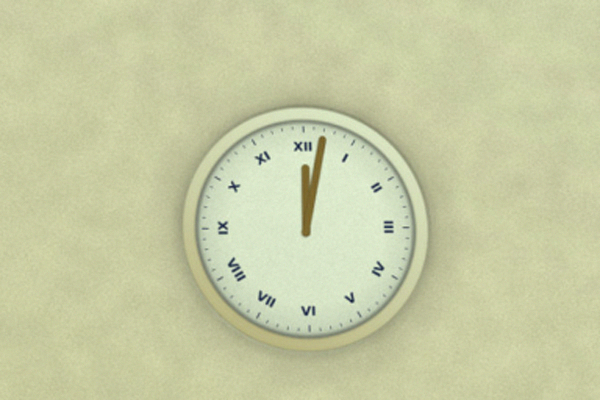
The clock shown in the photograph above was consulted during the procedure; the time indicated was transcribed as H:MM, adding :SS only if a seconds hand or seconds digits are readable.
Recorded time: 12:02
